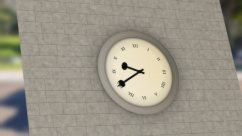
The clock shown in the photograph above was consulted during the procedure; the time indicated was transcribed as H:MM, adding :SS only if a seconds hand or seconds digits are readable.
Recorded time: 9:40
